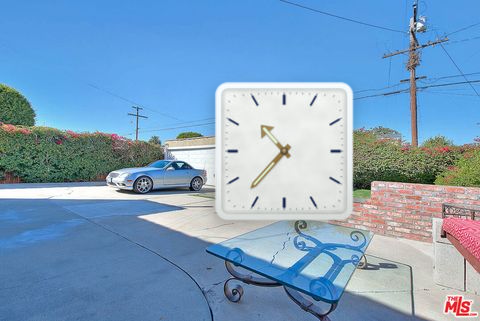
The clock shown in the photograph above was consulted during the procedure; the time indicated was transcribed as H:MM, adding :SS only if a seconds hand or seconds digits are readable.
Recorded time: 10:37
